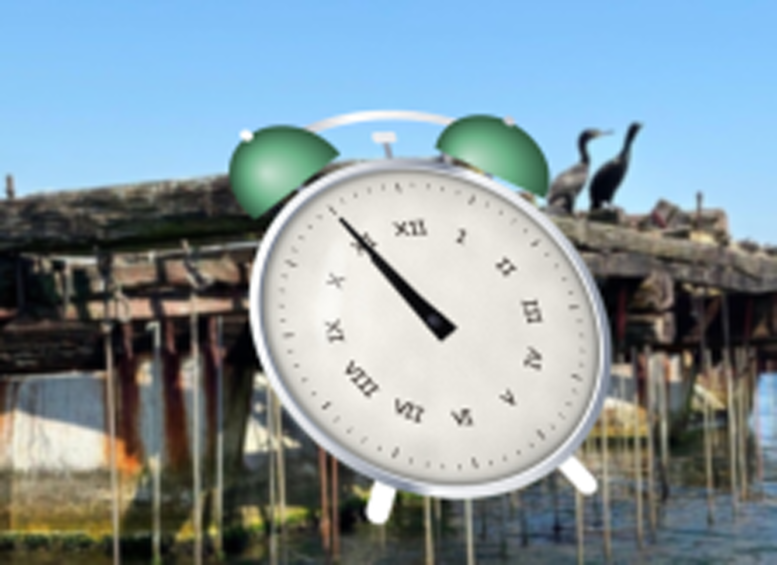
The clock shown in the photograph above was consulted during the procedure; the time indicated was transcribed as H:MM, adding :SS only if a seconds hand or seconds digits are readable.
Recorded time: 10:55
